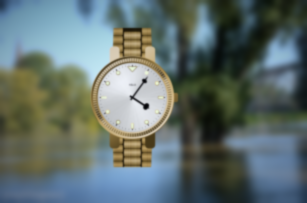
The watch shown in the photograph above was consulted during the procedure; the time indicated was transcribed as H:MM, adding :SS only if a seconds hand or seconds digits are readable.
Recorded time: 4:06
